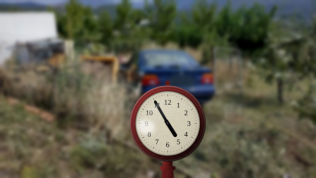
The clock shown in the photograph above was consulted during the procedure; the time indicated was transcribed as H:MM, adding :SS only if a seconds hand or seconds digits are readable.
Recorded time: 4:55
